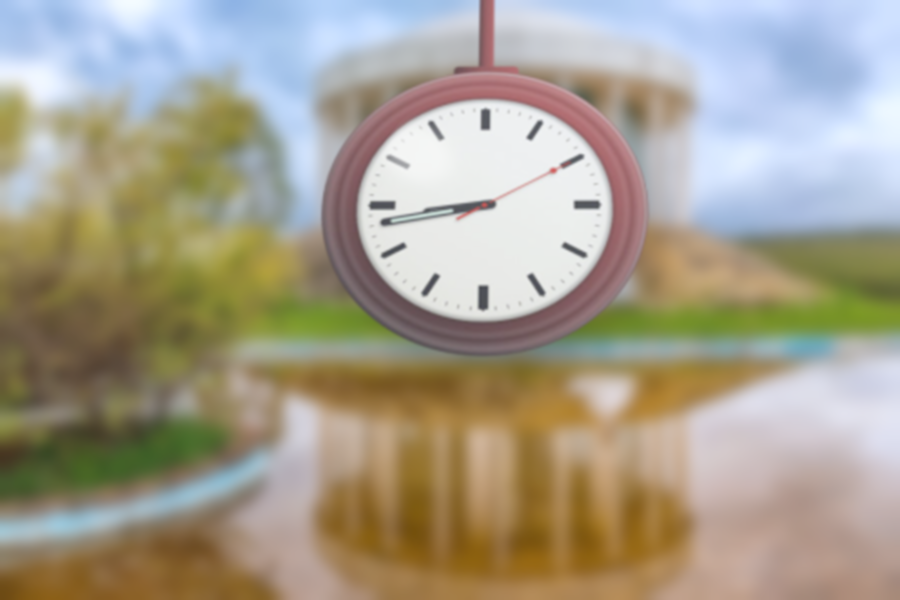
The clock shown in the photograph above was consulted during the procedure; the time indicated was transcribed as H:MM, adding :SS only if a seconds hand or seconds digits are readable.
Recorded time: 8:43:10
